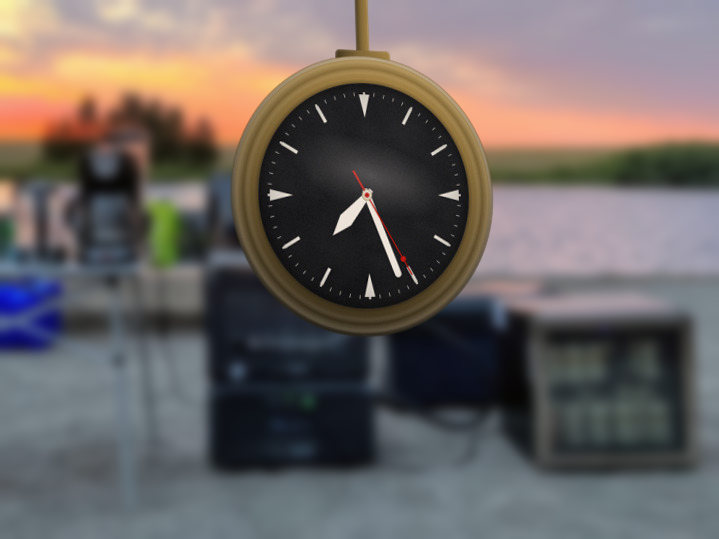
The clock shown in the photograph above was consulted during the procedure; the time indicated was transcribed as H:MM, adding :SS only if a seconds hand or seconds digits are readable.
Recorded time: 7:26:25
